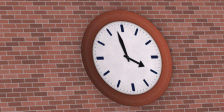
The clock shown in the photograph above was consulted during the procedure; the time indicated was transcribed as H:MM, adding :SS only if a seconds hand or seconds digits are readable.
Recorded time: 3:58
